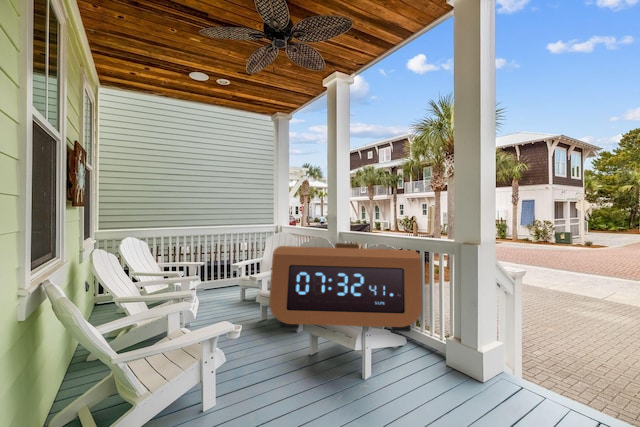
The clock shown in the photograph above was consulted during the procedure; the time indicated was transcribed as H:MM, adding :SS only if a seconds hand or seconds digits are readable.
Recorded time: 7:32:41
